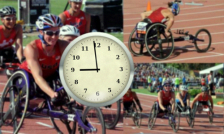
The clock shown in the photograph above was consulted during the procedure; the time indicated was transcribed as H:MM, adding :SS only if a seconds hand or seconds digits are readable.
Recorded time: 8:59
